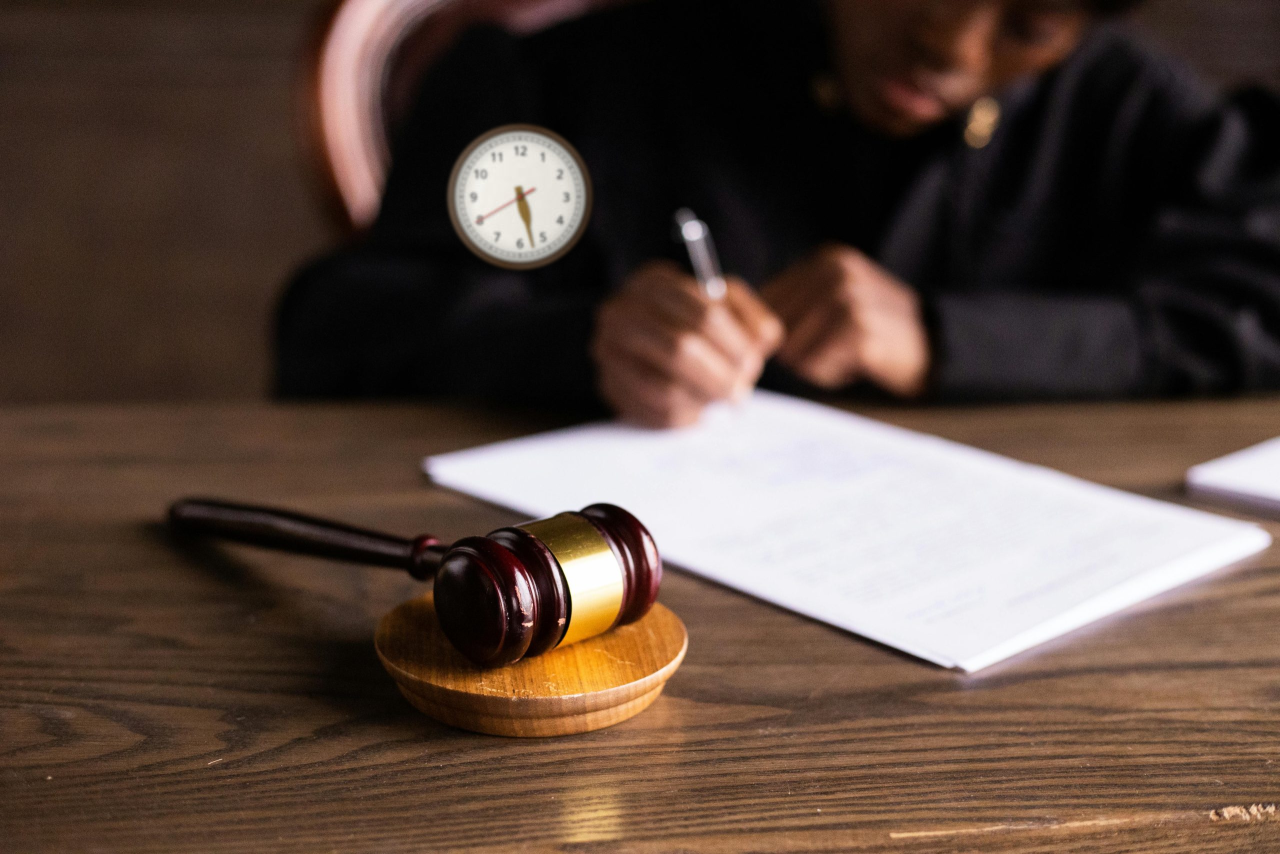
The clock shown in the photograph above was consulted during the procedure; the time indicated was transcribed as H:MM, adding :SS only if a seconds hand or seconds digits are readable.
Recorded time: 5:27:40
